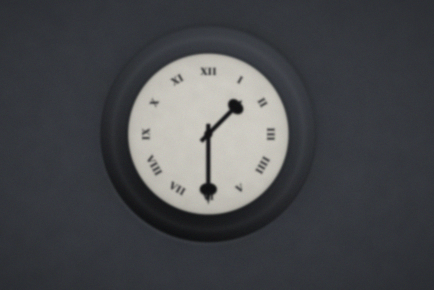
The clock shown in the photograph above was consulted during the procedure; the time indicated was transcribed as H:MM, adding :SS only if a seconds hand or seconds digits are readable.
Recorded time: 1:30
